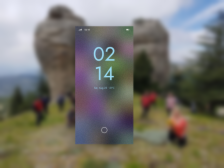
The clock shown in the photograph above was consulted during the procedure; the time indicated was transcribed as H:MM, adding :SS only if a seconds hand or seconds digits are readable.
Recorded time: 2:14
